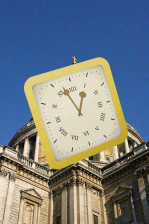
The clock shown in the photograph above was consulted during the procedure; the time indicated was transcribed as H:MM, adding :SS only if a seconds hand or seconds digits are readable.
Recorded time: 12:57
